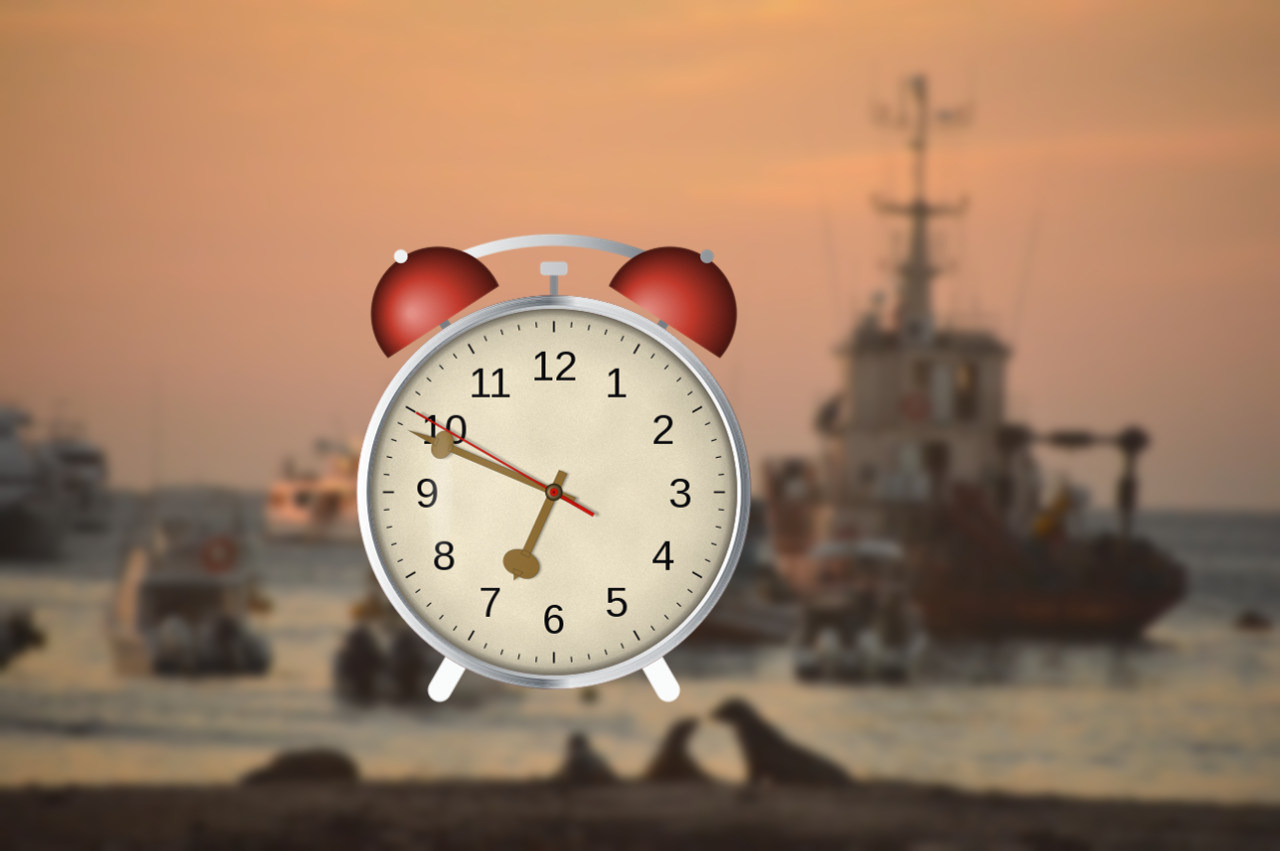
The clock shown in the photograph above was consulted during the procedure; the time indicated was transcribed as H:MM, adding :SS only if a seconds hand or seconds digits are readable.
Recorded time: 6:48:50
